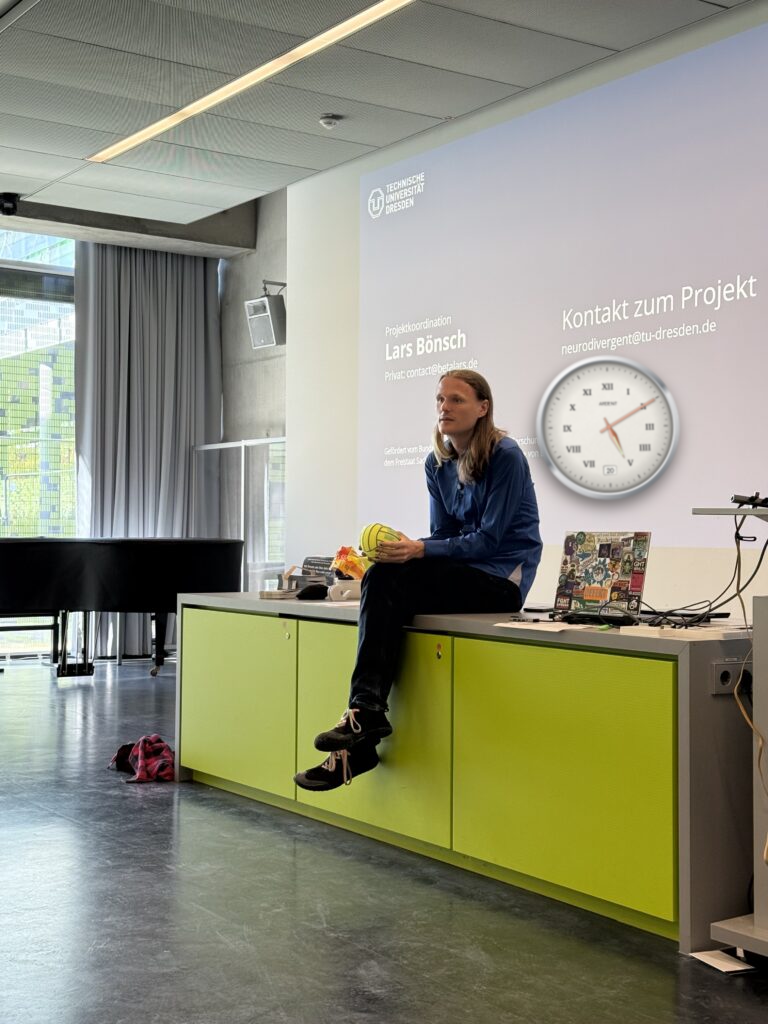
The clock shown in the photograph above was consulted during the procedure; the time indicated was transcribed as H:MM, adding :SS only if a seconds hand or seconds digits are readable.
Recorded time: 5:10
